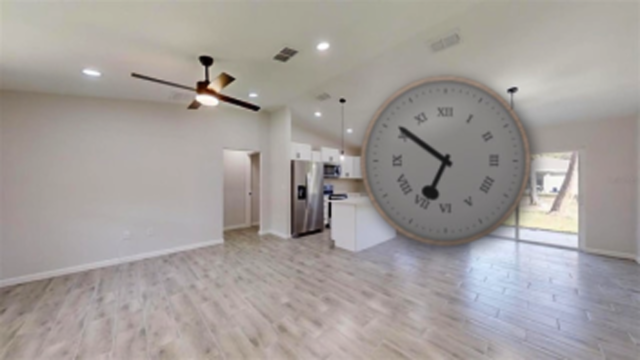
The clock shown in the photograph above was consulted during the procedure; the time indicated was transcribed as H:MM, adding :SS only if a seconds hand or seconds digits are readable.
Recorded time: 6:51
